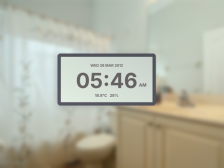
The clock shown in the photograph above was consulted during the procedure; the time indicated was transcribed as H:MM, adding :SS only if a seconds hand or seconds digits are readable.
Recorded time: 5:46
